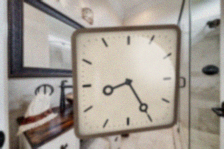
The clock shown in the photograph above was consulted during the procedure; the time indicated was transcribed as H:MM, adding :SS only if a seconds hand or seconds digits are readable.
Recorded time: 8:25
